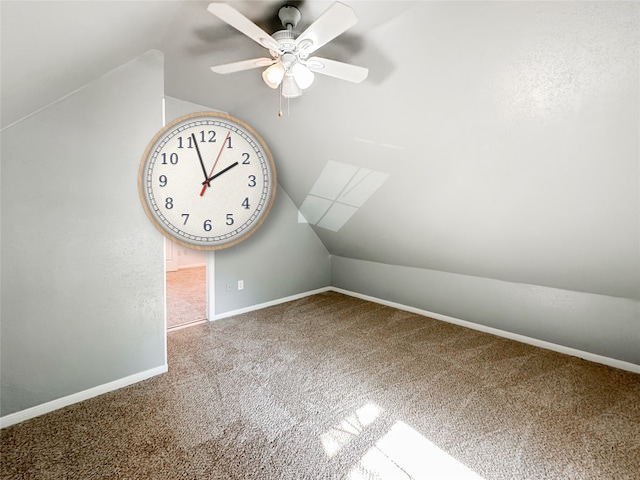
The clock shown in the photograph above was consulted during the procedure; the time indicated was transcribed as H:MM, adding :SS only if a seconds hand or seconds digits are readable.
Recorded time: 1:57:04
